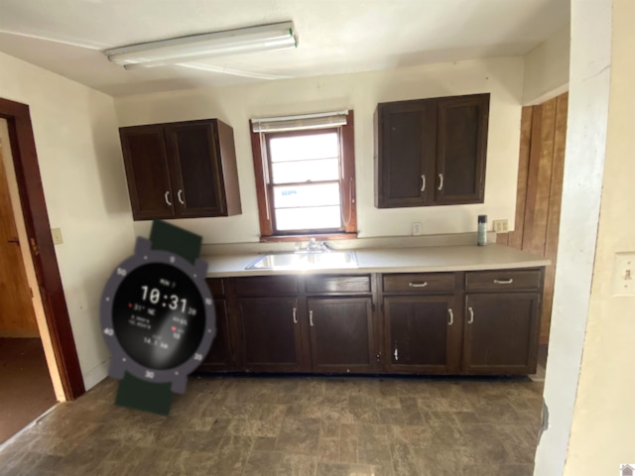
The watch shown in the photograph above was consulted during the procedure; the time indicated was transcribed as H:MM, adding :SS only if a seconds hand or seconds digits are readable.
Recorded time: 10:31
